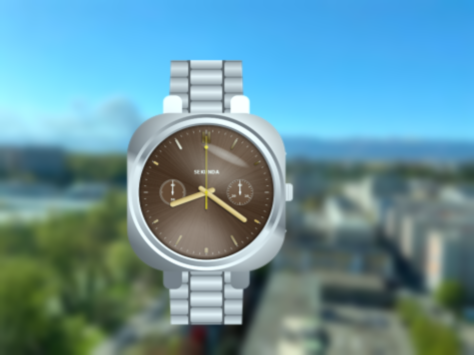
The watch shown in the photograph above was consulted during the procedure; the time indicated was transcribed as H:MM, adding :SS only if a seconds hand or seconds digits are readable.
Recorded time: 8:21
